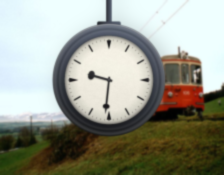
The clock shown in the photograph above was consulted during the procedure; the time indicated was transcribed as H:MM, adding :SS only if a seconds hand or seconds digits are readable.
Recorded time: 9:31
